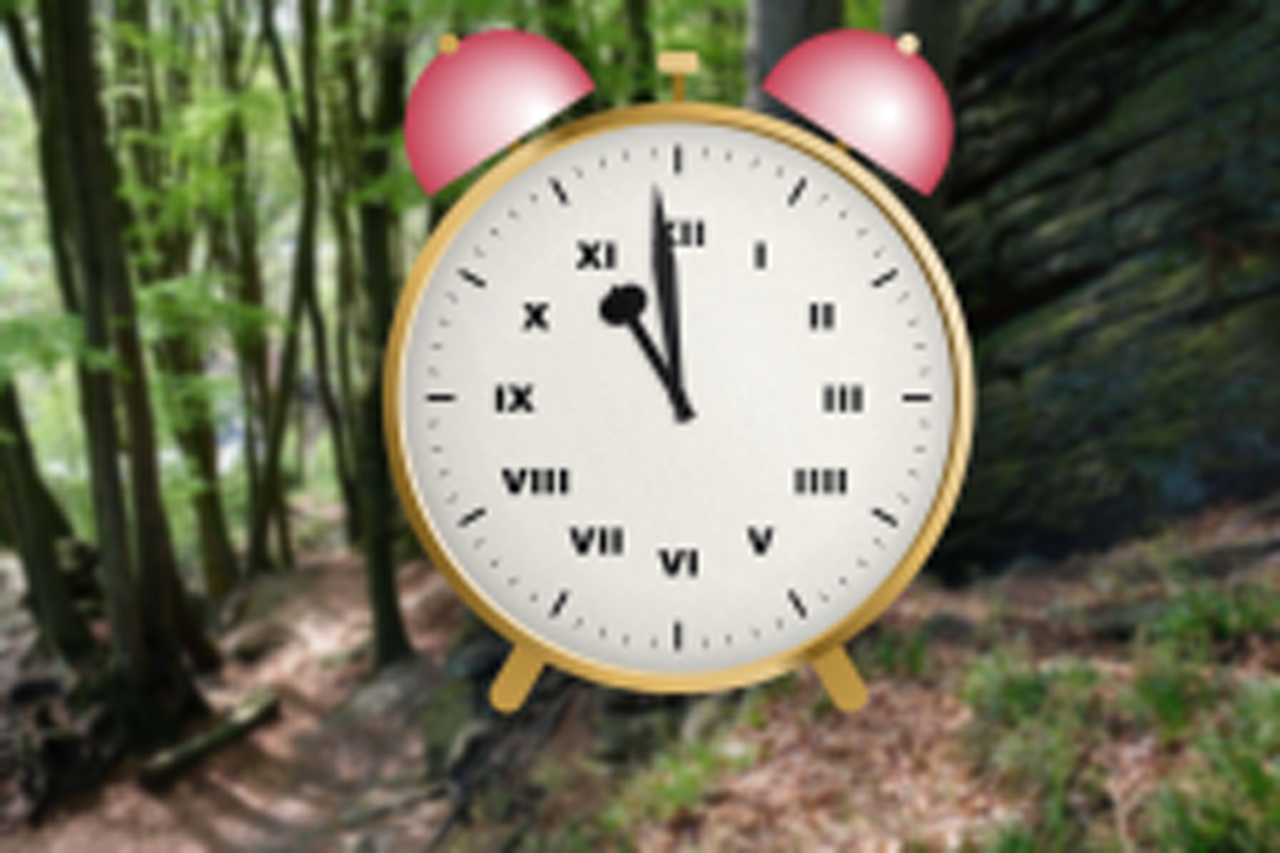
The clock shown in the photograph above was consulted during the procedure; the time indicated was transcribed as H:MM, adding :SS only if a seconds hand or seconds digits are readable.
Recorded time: 10:59
